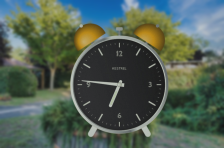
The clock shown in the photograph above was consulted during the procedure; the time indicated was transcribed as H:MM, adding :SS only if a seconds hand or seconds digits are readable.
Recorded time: 6:46
